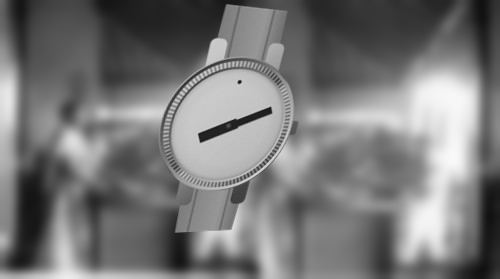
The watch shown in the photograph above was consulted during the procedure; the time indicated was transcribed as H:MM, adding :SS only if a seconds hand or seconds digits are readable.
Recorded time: 8:11
